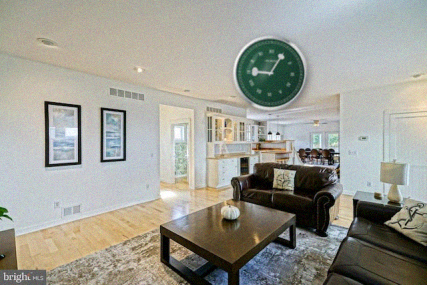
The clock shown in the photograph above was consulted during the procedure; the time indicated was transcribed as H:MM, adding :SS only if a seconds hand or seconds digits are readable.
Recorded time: 9:05
